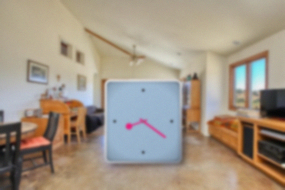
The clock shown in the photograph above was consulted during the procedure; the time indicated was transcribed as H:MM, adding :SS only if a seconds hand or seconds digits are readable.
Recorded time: 8:21
